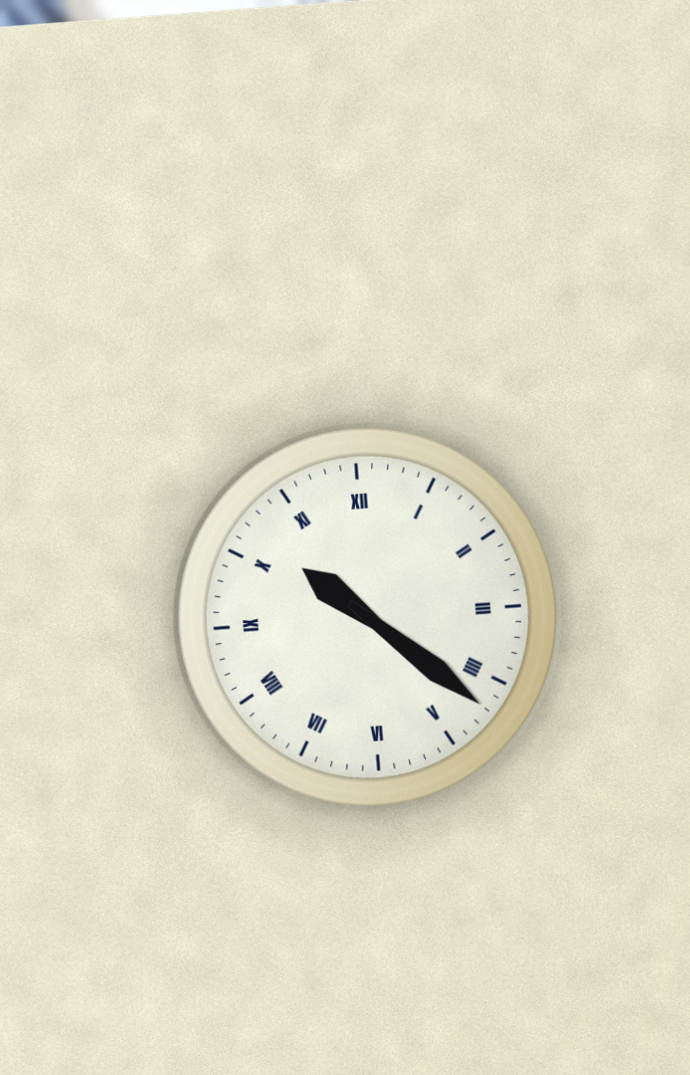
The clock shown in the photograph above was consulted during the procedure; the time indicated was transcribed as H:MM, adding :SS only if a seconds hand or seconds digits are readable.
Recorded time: 10:22
